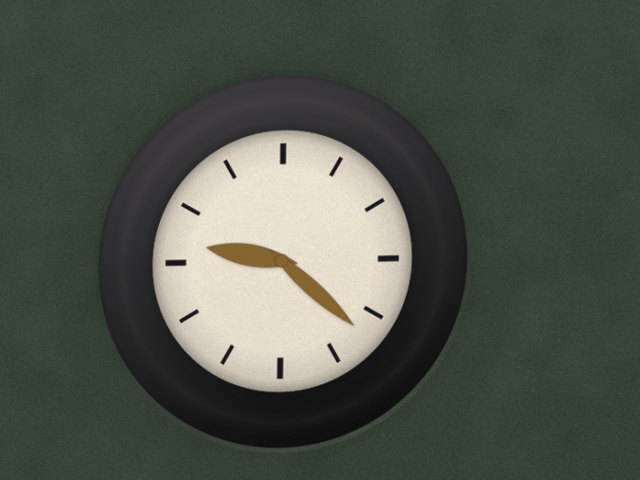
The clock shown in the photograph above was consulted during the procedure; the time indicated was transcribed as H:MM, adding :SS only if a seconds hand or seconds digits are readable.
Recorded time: 9:22
